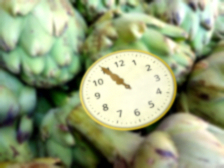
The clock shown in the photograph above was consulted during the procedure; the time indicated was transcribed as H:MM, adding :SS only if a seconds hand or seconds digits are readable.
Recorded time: 10:55
